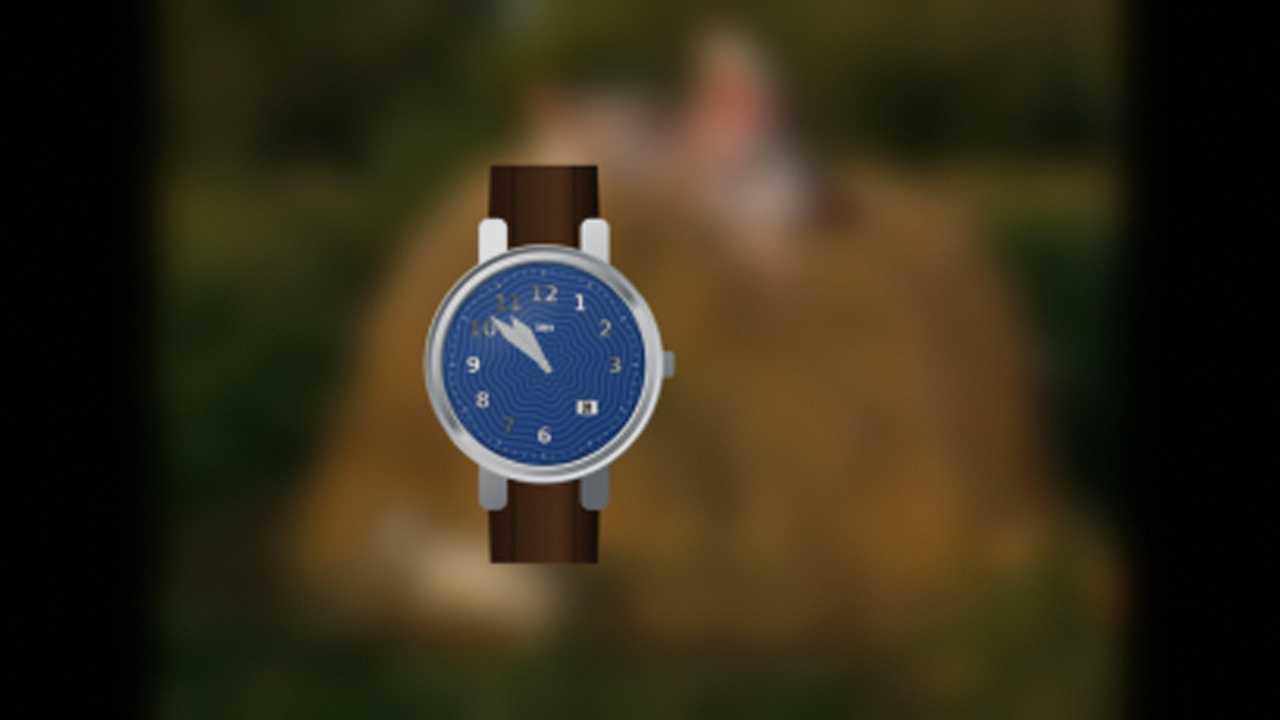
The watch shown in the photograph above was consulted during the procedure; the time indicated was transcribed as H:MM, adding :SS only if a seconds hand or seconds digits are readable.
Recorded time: 10:52
